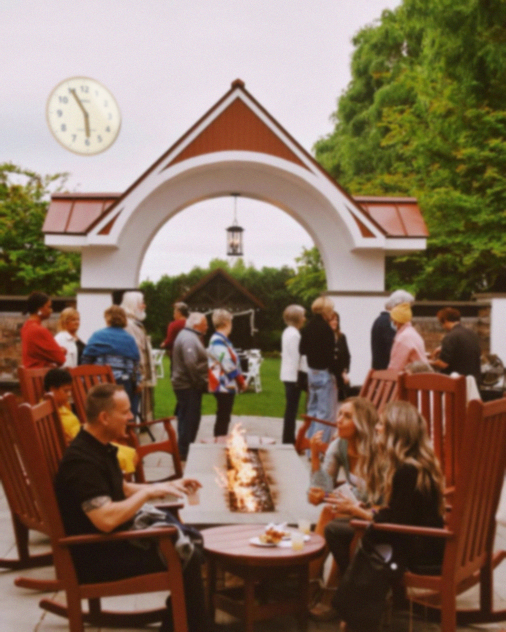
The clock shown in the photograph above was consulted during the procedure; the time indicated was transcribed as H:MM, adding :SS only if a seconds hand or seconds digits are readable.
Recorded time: 5:55
